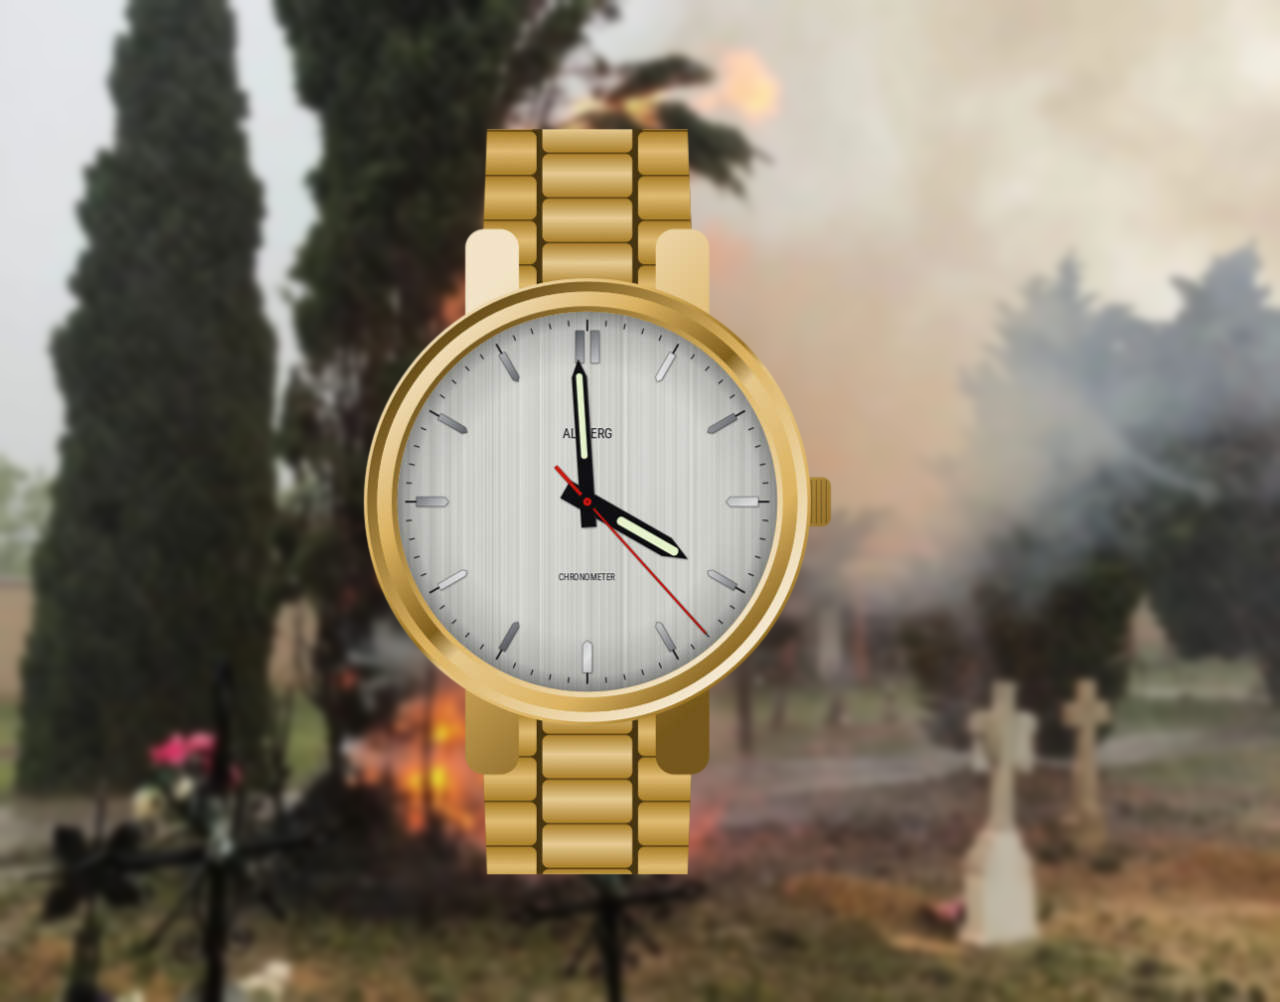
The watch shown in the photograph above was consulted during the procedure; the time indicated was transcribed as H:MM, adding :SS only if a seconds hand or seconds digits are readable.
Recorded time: 3:59:23
